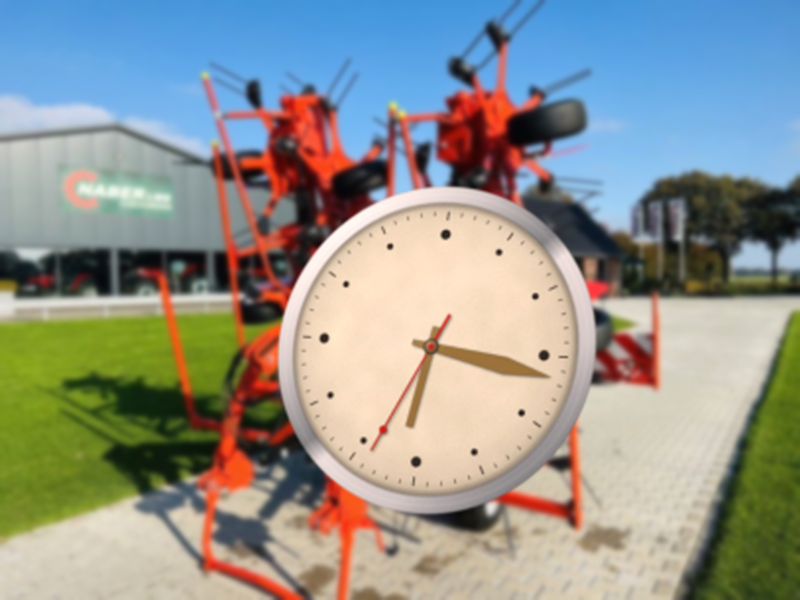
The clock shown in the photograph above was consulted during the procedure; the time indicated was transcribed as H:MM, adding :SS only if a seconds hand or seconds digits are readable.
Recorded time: 6:16:34
